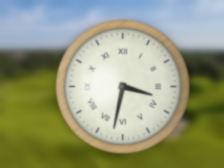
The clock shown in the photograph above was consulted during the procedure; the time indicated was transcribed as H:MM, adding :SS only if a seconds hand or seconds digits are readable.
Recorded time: 3:32
